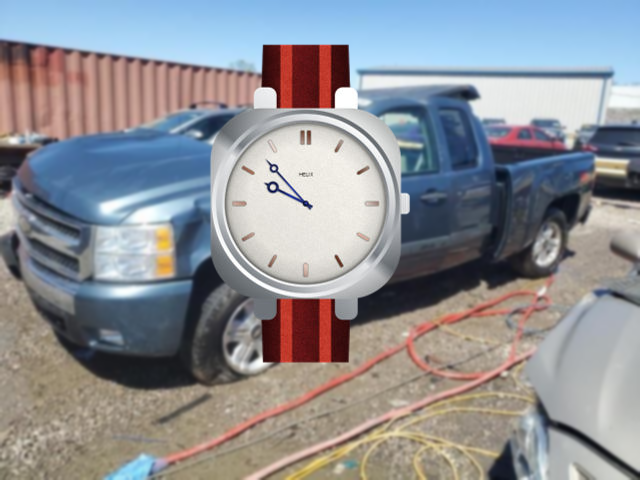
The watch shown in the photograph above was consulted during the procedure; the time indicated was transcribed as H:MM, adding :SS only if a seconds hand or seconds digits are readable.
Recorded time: 9:53
